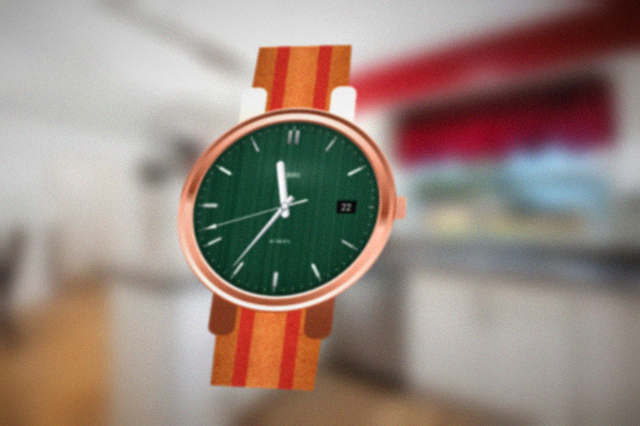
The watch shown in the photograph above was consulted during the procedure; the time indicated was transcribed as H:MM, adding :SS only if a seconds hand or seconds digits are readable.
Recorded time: 11:35:42
